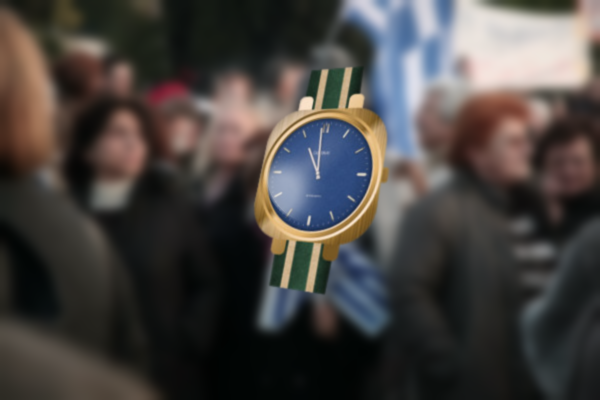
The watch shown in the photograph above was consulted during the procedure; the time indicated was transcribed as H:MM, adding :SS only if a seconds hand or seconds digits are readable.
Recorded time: 10:59
